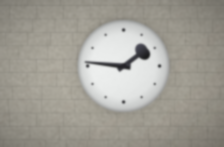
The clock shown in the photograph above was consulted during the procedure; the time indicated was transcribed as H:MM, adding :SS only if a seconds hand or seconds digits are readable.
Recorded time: 1:46
